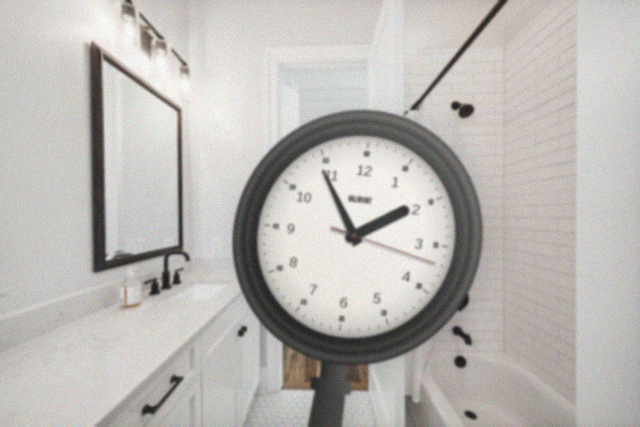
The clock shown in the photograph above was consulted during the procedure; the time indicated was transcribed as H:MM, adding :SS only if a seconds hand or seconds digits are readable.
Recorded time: 1:54:17
